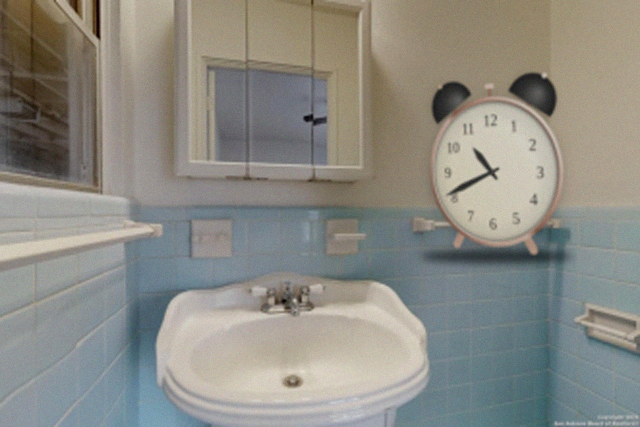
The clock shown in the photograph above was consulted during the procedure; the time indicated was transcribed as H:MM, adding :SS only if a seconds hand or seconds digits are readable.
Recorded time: 10:41
